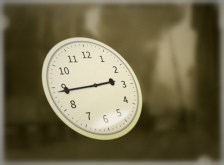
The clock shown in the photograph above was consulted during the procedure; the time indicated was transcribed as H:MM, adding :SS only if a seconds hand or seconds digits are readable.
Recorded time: 2:44
